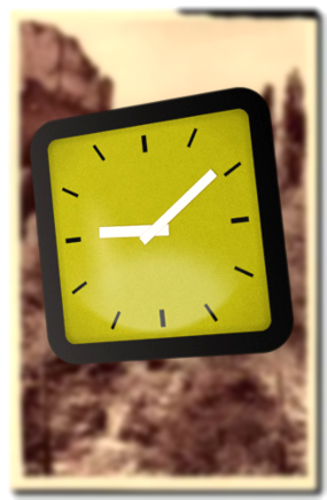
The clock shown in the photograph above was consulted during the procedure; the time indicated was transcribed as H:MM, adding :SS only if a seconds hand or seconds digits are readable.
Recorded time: 9:09
